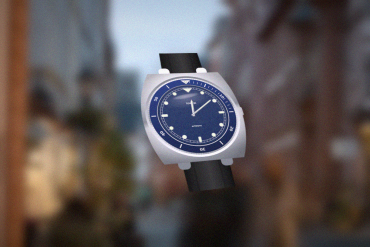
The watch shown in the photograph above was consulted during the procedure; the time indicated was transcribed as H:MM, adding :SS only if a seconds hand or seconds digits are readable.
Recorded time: 12:09
